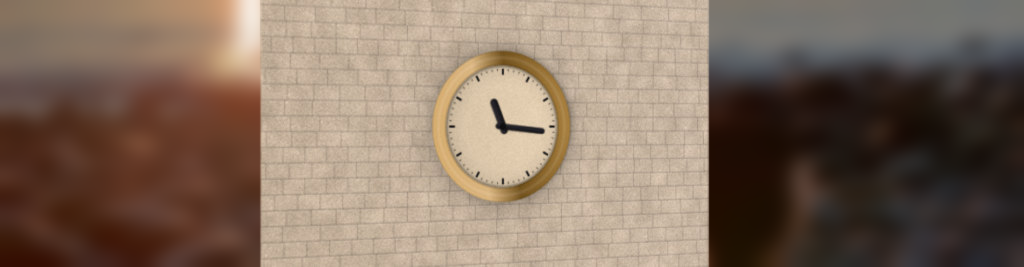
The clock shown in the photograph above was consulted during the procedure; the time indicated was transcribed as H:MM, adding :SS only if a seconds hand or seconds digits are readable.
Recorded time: 11:16
